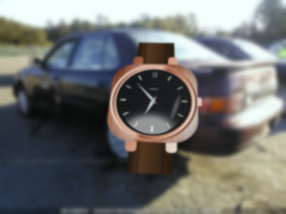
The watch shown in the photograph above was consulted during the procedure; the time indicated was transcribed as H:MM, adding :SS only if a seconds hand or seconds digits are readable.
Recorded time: 6:53
